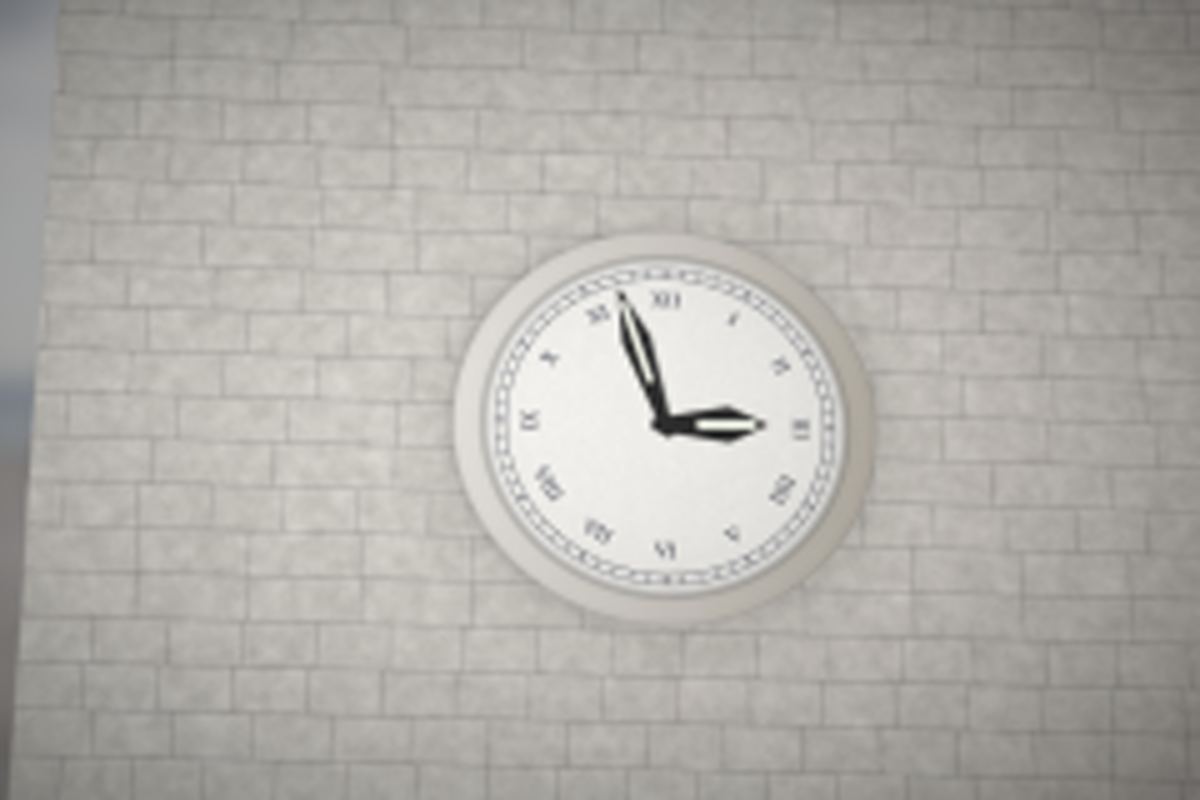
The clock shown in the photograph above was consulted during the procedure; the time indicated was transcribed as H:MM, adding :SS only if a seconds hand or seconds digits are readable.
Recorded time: 2:57
